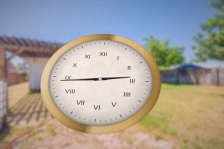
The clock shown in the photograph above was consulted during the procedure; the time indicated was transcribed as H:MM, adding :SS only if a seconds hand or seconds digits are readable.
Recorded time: 2:44
